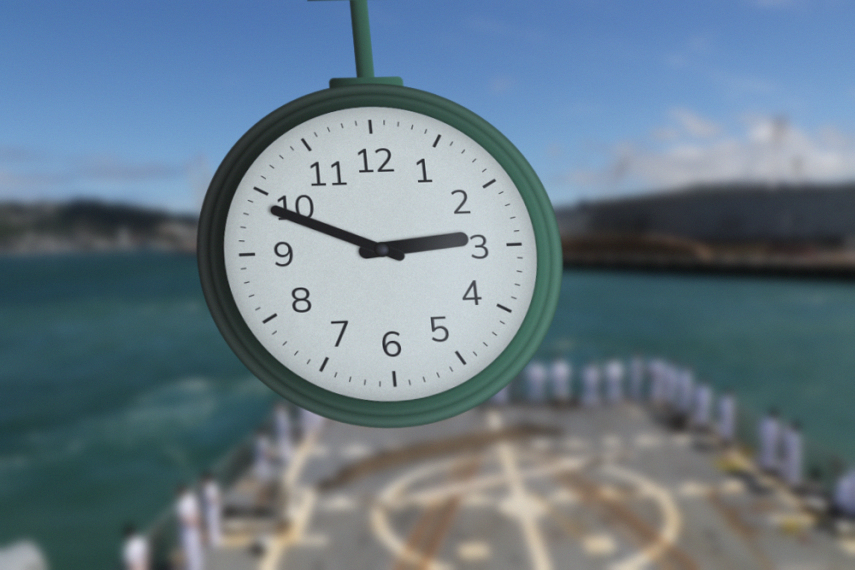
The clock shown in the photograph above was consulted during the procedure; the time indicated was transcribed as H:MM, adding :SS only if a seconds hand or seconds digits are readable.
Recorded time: 2:49
